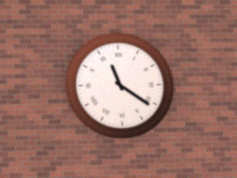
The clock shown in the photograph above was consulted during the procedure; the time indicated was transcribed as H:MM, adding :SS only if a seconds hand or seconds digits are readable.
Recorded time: 11:21
